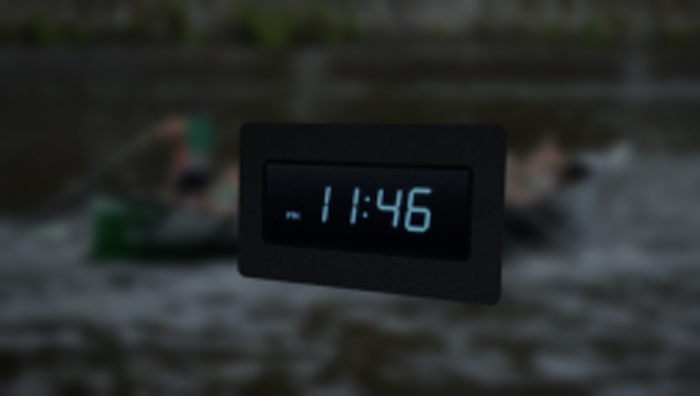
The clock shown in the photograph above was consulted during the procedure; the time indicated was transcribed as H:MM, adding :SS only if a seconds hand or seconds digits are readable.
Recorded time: 11:46
